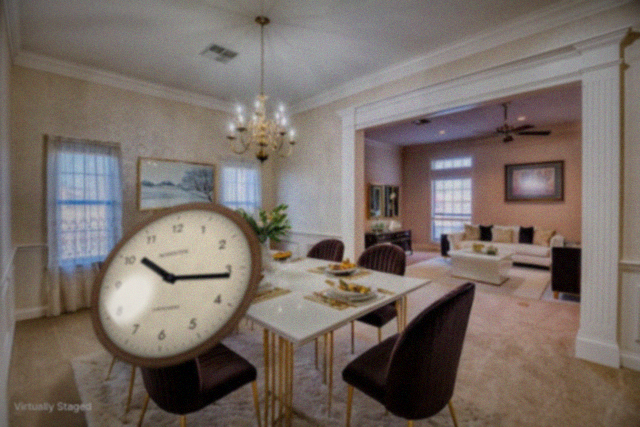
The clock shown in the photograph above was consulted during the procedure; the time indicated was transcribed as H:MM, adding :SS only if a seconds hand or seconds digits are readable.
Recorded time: 10:16
